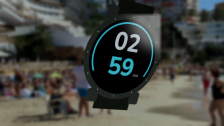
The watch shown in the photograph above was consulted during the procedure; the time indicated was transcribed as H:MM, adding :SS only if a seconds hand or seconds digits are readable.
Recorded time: 2:59
